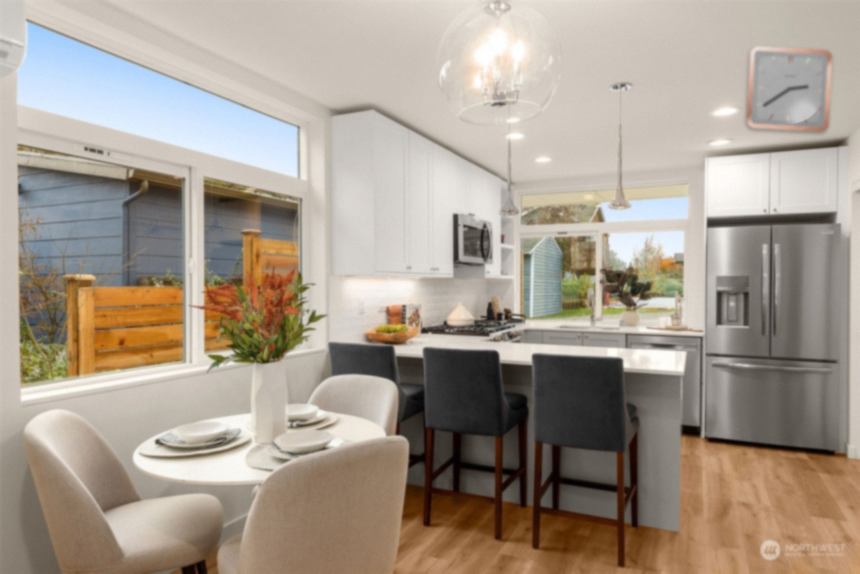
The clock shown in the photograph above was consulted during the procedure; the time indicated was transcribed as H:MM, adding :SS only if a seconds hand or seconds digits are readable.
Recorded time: 2:39
